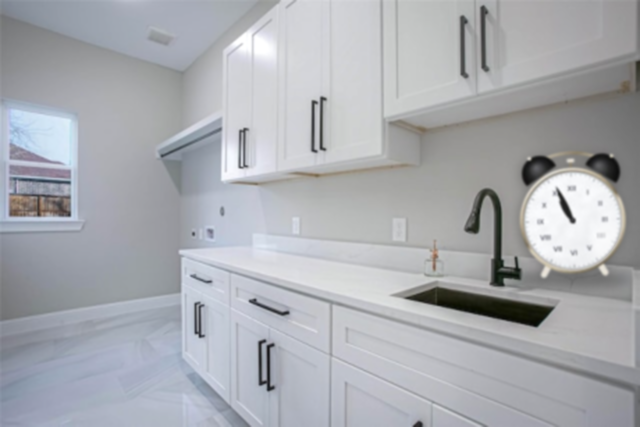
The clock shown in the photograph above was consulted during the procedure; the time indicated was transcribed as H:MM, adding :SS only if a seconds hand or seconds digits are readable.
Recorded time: 10:56
